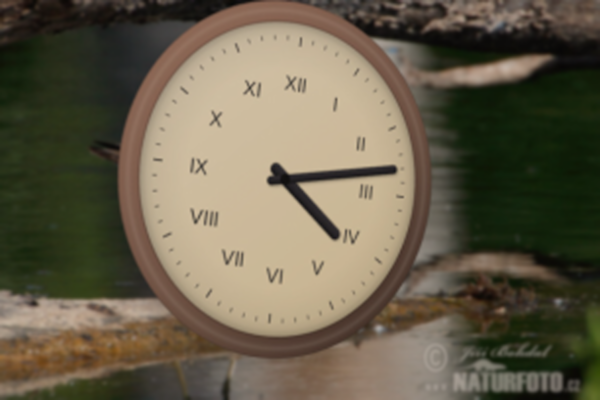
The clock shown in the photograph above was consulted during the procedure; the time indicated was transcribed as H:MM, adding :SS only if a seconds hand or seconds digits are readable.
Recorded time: 4:13
